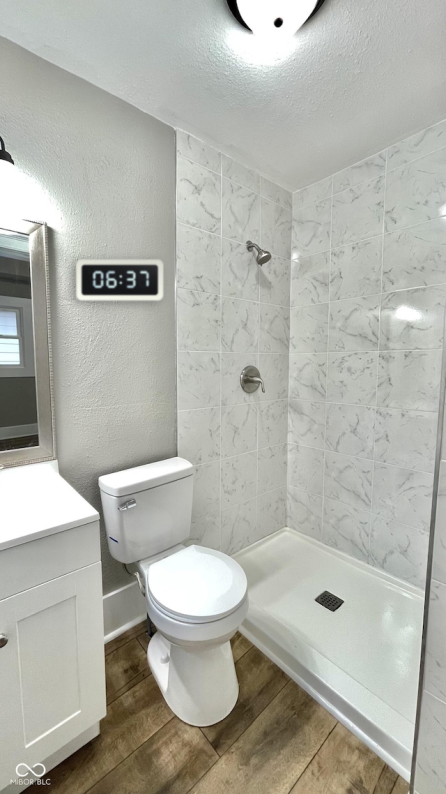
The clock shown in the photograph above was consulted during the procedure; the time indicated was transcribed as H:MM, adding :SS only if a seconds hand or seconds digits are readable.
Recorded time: 6:37
